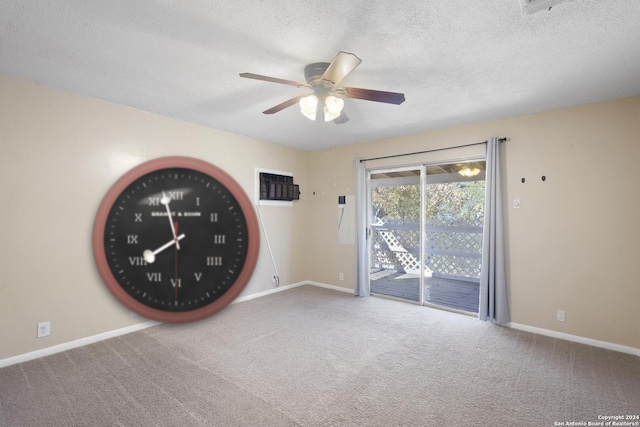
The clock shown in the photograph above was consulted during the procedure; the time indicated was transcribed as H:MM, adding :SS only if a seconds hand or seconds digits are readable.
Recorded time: 7:57:30
